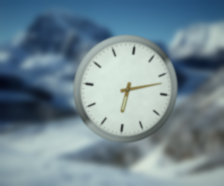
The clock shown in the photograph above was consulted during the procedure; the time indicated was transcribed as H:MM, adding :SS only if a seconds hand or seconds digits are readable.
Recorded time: 6:12
